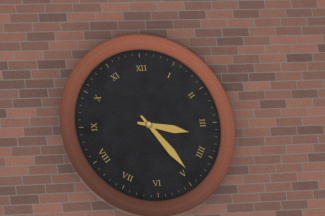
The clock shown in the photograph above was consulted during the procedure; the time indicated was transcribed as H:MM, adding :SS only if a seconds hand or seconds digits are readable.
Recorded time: 3:24
